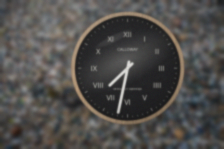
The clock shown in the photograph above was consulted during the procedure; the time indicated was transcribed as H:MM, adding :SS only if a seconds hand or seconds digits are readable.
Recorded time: 7:32
